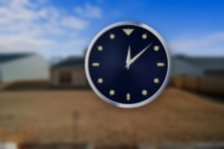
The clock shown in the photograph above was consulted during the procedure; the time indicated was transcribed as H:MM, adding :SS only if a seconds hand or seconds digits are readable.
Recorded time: 12:08
